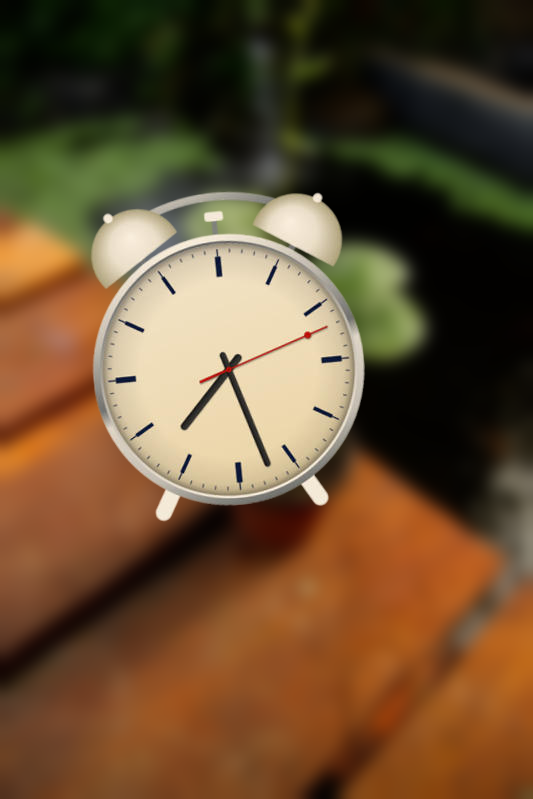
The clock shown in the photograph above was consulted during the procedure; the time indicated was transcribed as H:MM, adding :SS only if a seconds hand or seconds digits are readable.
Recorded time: 7:27:12
